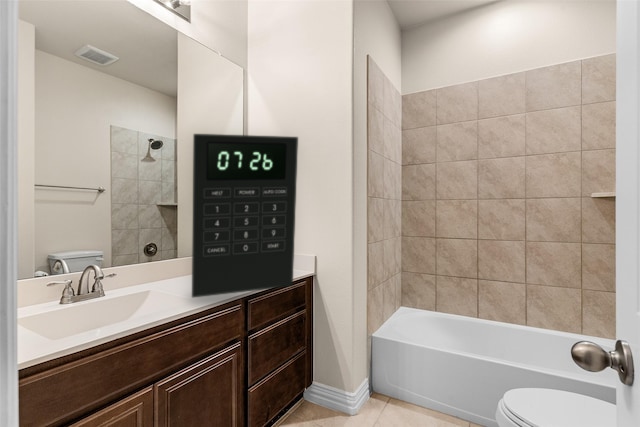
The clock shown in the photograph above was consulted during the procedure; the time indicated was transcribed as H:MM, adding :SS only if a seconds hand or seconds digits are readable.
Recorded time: 7:26
